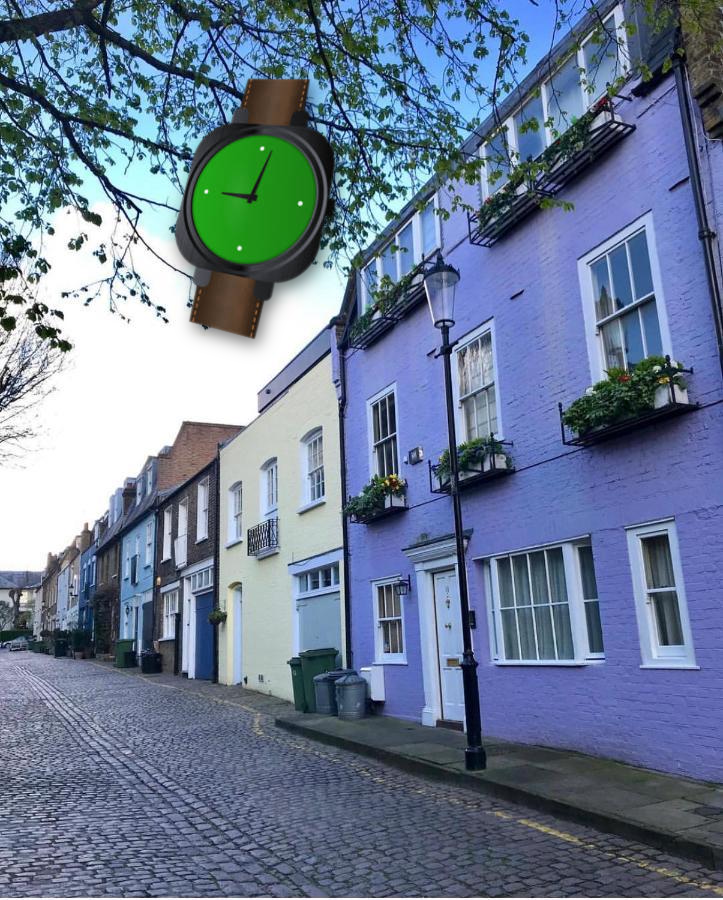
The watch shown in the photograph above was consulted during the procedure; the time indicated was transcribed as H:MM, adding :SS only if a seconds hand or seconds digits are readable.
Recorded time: 9:02
